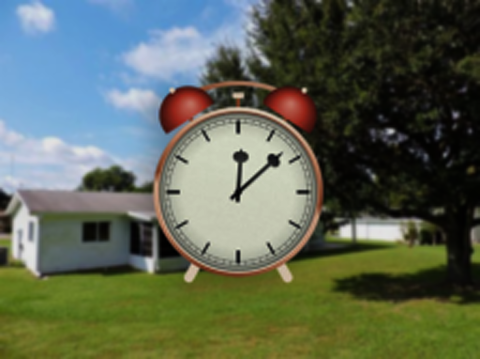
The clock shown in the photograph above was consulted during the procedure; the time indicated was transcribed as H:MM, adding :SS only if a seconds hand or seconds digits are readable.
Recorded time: 12:08
